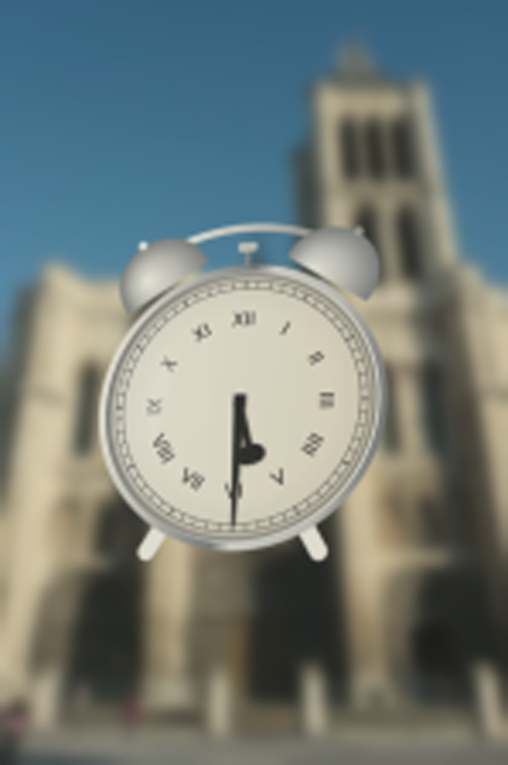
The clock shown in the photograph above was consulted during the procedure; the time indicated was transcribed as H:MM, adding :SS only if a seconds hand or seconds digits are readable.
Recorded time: 5:30
